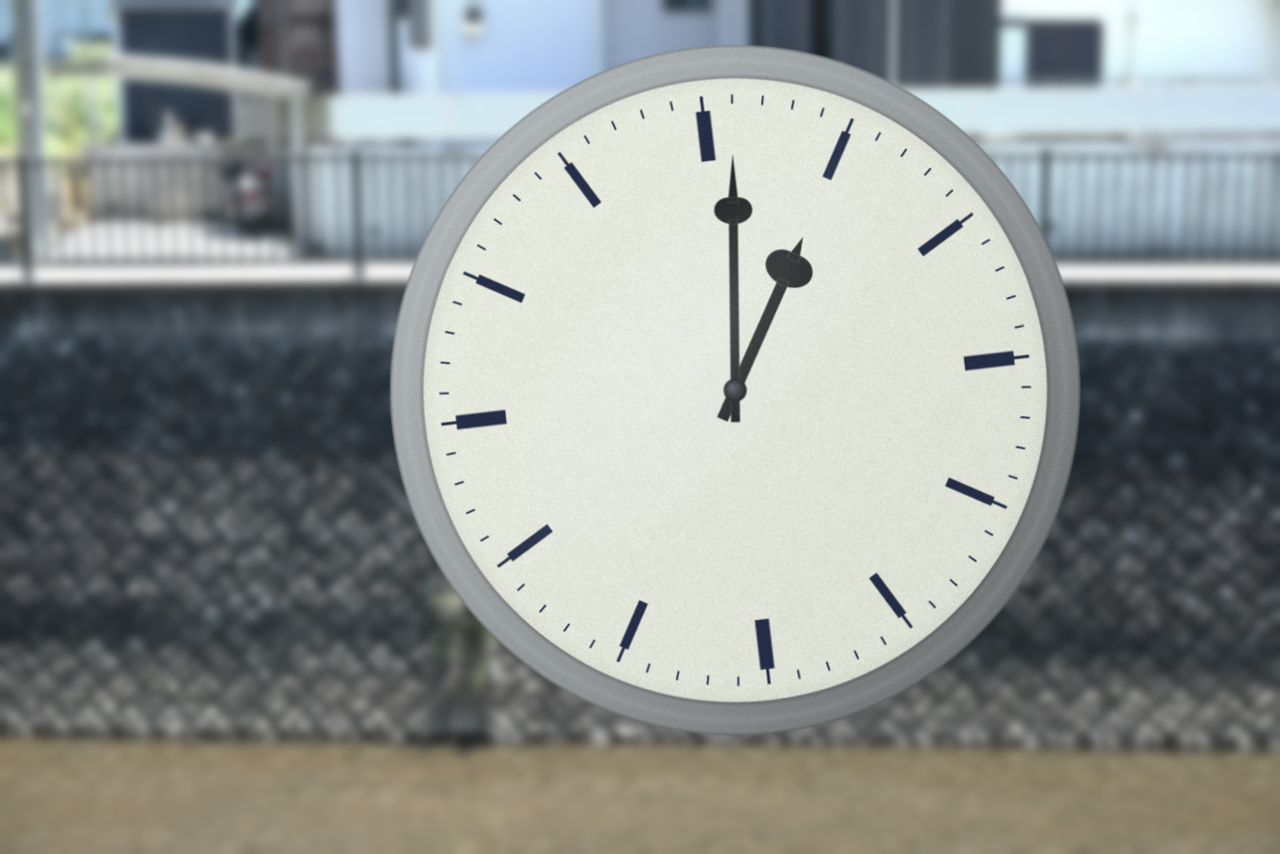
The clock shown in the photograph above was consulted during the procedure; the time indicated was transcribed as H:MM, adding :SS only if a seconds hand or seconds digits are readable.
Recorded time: 1:01
